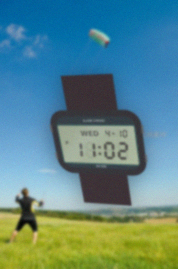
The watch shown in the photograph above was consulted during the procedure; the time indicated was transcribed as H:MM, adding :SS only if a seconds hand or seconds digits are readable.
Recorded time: 11:02
